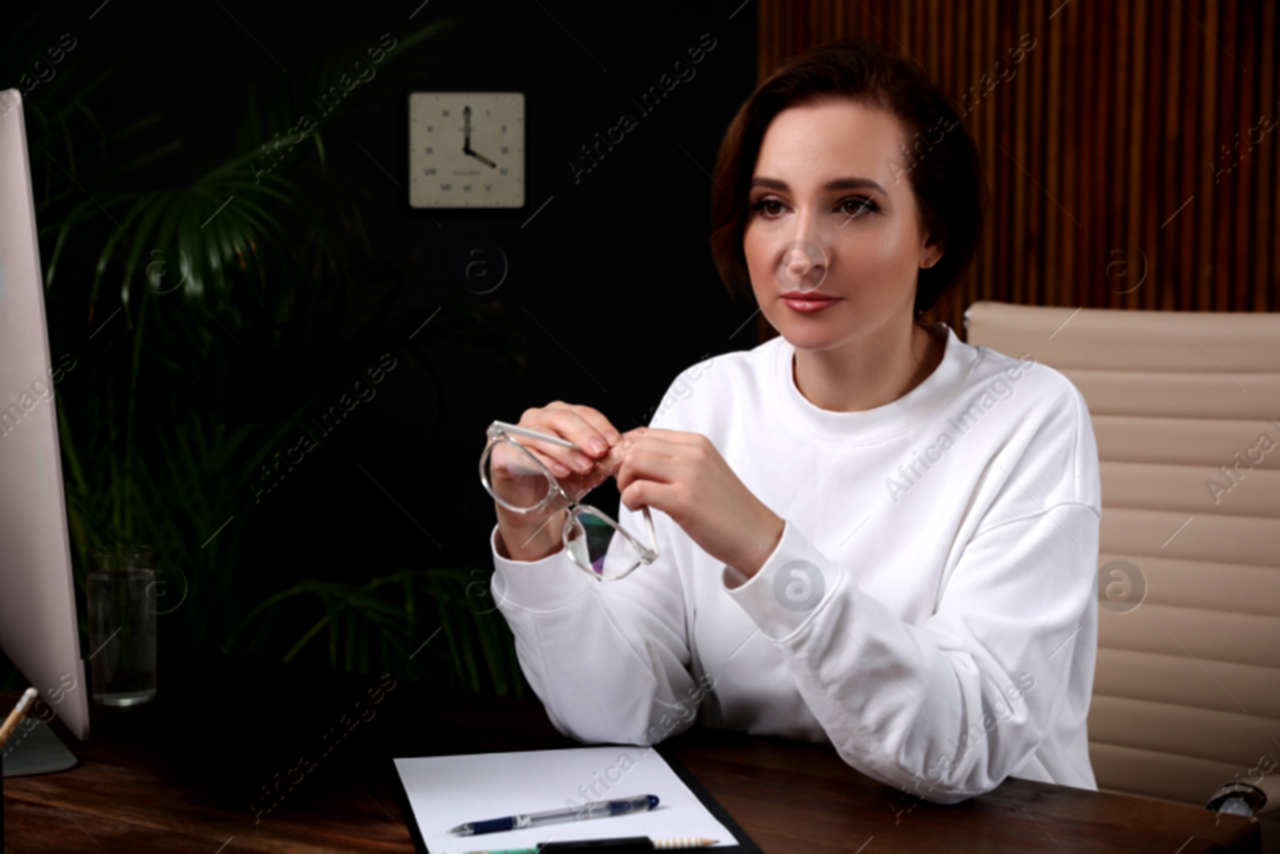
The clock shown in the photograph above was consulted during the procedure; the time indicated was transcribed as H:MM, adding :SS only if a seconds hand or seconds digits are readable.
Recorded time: 4:00
